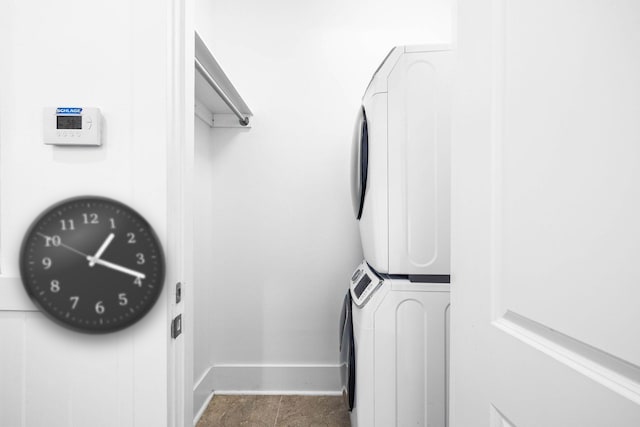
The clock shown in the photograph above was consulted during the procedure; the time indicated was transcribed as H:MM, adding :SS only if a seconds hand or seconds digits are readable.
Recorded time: 1:18:50
